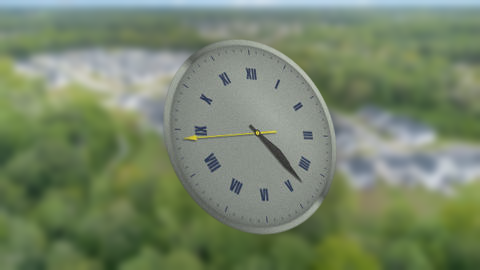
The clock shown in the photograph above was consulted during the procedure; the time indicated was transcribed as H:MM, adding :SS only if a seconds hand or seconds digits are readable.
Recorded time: 4:22:44
